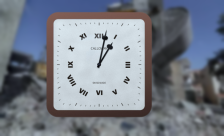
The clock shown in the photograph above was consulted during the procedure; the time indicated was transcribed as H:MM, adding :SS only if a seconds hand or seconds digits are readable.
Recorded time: 1:02
